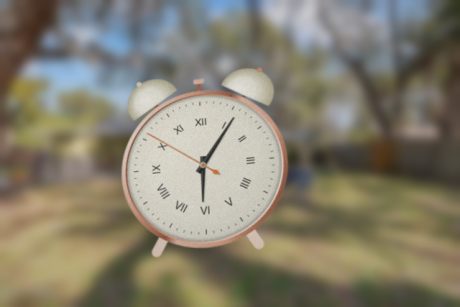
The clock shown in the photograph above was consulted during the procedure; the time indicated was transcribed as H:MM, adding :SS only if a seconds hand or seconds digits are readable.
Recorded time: 6:05:51
